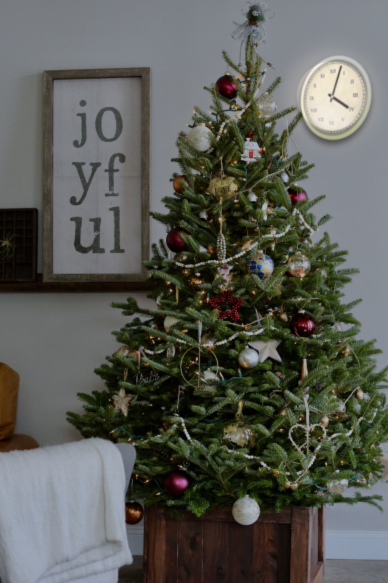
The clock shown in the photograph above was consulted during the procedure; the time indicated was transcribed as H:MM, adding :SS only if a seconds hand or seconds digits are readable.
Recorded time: 4:03
